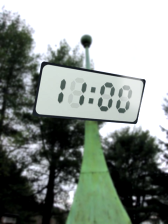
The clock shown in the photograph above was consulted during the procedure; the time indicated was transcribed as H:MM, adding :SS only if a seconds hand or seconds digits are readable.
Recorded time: 11:00
